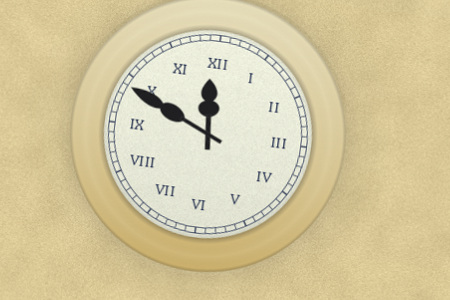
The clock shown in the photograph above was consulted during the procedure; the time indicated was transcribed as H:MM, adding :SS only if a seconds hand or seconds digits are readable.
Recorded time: 11:49
